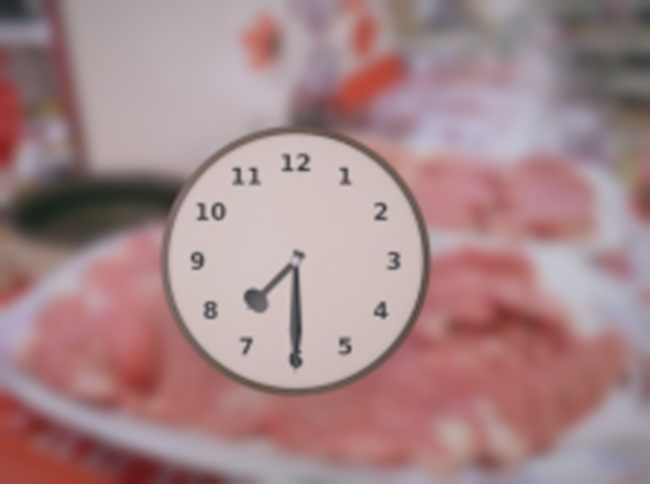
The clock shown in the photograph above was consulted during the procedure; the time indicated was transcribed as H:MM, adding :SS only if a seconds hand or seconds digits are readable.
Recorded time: 7:30
